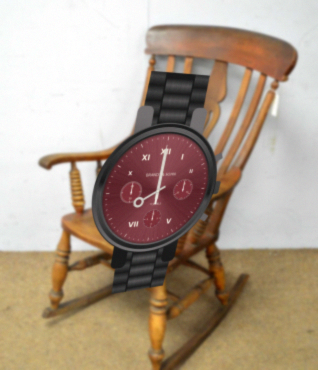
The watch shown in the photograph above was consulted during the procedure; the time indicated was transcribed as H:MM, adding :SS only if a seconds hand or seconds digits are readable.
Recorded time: 8:00
